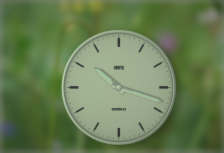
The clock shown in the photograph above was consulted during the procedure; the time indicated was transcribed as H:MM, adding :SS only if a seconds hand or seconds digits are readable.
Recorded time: 10:18
